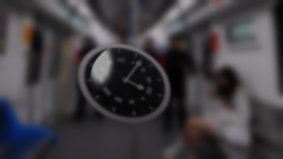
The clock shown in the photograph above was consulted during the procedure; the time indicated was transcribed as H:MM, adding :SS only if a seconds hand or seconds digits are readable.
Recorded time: 4:07
